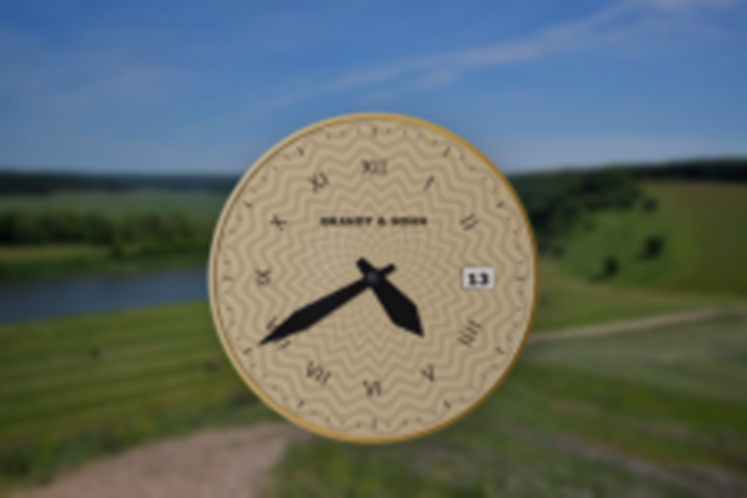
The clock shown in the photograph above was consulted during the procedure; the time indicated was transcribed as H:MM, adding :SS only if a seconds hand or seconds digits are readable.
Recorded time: 4:40
